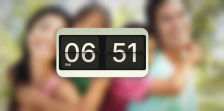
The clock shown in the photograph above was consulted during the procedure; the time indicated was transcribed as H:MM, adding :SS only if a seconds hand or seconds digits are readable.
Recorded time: 6:51
